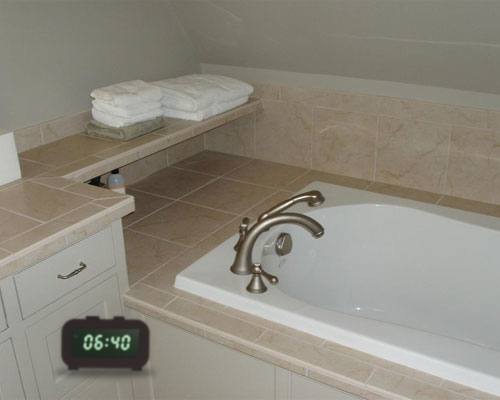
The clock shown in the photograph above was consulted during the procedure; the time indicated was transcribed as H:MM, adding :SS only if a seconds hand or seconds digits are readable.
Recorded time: 6:40
